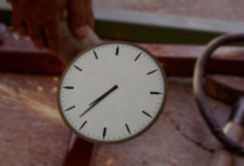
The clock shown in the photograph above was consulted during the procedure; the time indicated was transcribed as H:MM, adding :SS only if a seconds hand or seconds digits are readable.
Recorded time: 7:37
